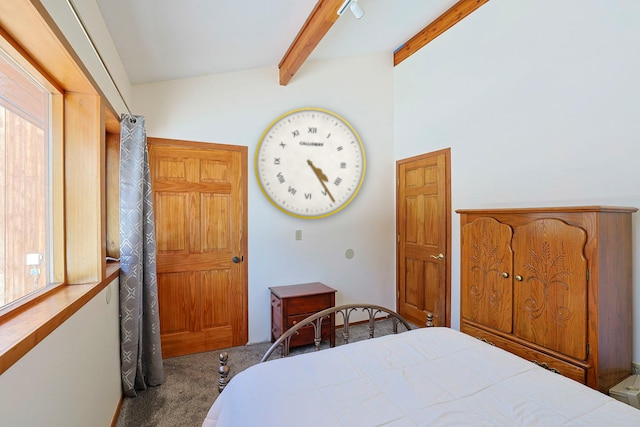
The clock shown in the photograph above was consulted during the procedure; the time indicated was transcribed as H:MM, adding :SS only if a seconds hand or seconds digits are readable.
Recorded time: 4:24
